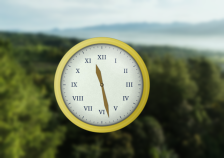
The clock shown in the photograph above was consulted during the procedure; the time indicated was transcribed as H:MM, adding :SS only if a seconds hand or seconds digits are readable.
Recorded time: 11:28
